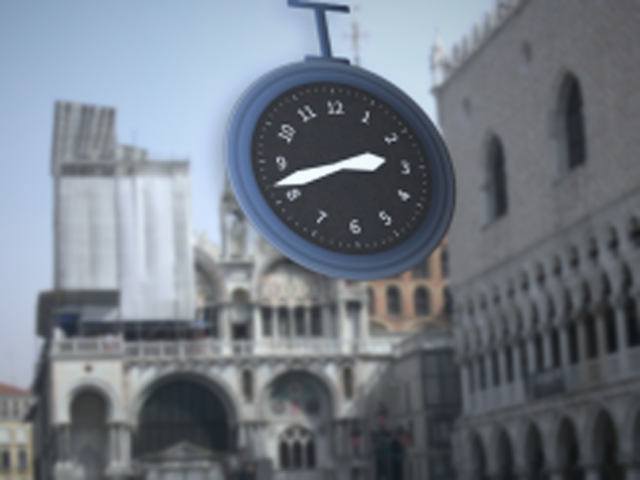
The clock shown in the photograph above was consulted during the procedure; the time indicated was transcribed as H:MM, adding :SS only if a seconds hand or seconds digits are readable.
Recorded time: 2:42
